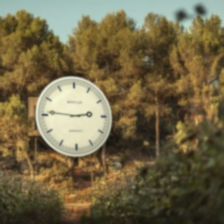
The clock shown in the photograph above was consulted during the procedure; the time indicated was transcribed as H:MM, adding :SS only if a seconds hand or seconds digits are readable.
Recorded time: 2:46
